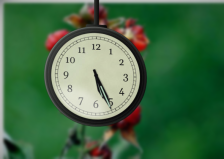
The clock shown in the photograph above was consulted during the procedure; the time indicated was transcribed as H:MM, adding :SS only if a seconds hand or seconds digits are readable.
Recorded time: 5:26
